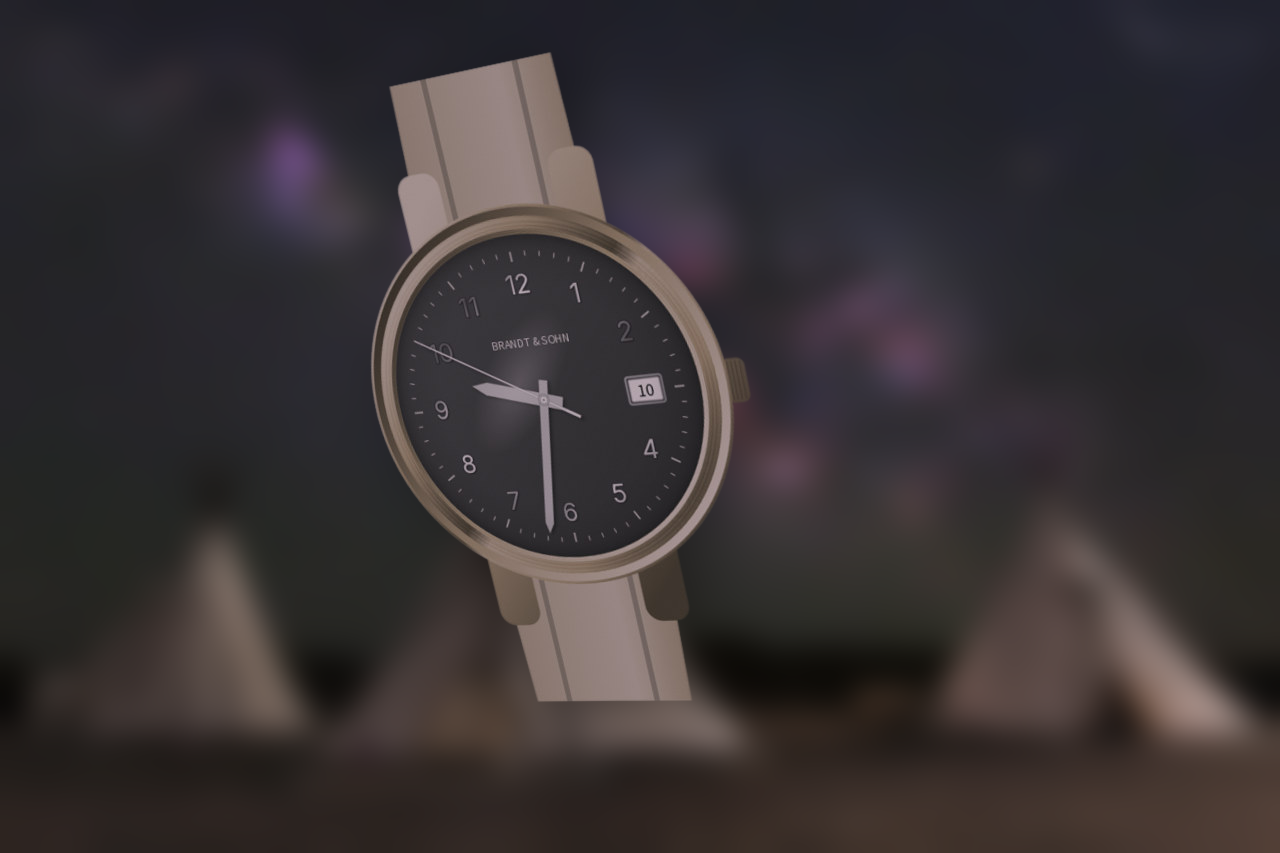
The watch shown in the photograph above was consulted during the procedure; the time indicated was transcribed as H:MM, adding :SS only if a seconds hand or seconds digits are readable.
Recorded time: 9:31:50
